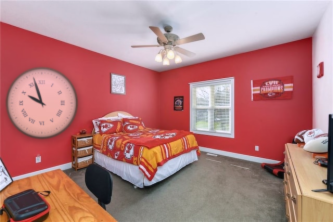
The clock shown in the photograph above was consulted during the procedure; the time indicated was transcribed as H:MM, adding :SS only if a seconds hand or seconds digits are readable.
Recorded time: 9:57
